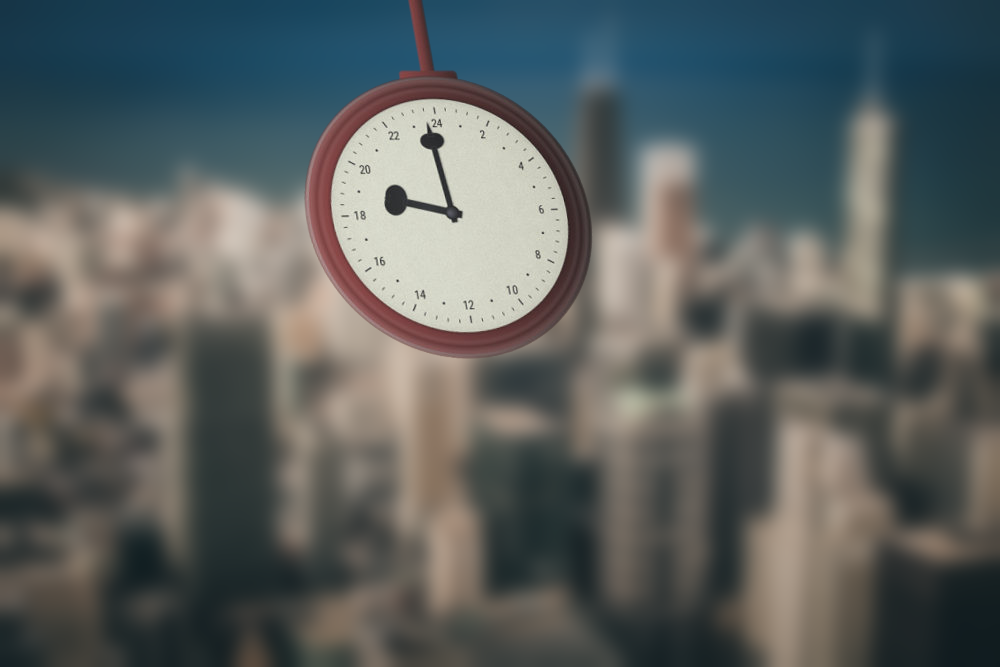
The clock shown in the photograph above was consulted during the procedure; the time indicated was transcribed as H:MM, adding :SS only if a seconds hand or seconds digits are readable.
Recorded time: 18:59
